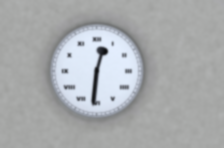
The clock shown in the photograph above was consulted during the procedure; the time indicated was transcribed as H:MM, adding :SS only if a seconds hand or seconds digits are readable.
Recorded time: 12:31
